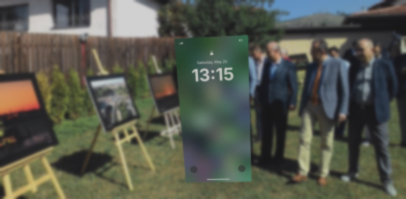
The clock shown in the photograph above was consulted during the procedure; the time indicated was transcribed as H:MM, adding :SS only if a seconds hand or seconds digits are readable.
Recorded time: 13:15
